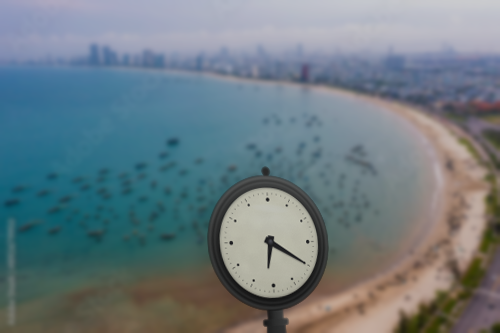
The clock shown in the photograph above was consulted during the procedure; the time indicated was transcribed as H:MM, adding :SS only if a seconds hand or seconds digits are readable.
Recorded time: 6:20
